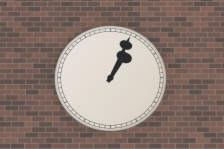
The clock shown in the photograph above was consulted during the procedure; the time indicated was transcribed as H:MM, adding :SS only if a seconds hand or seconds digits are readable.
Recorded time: 1:04
